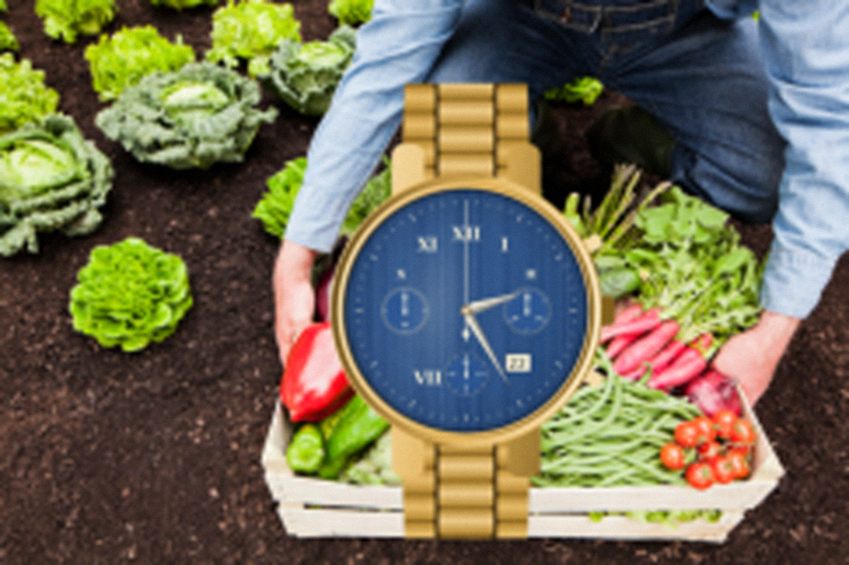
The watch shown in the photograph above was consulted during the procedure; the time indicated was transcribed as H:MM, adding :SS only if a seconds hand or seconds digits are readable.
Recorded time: 2:25
